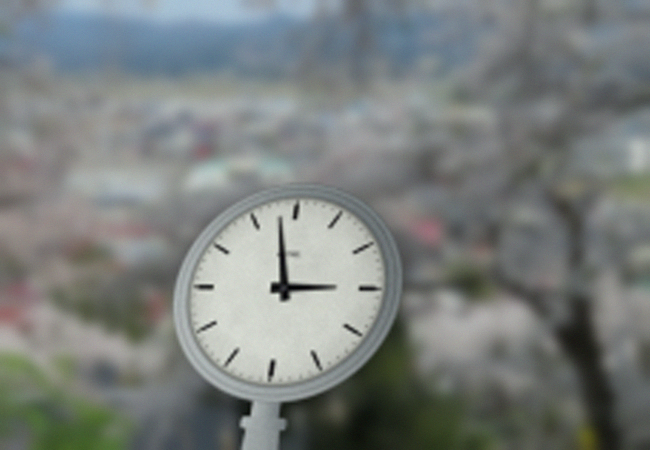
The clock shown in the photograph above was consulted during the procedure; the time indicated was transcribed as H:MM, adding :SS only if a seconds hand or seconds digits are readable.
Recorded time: 2:58
